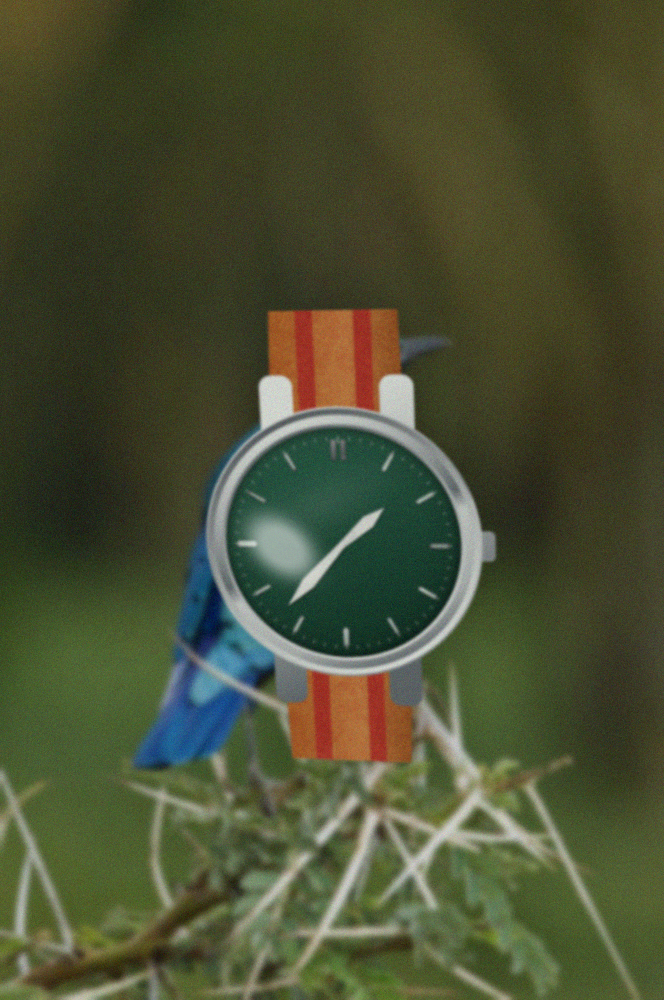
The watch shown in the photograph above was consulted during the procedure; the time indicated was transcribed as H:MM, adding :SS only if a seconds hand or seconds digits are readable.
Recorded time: 1:37
